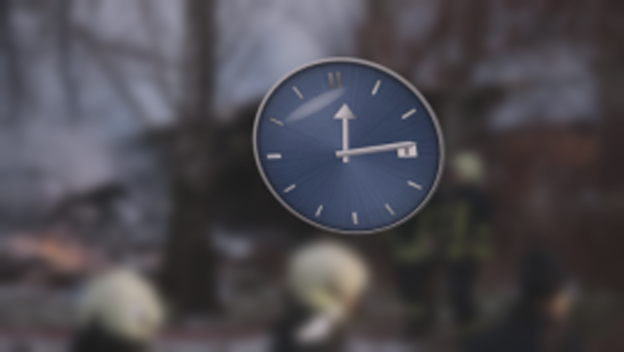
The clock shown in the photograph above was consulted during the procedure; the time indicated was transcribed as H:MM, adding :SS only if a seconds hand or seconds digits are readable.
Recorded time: 12:14
